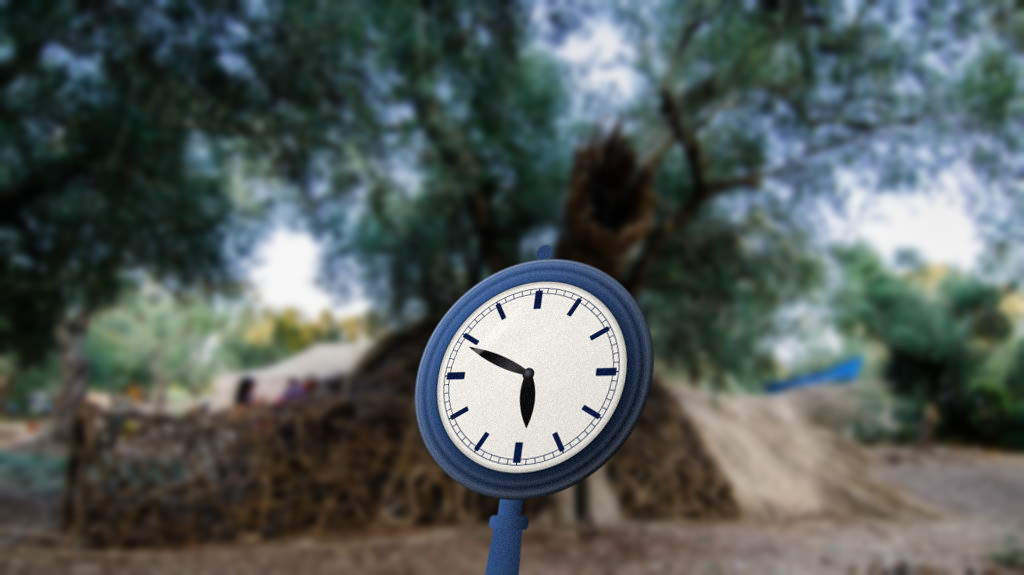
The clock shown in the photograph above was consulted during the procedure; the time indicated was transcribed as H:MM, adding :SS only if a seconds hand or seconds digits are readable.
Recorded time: 5:49
